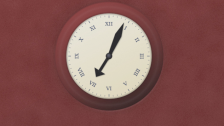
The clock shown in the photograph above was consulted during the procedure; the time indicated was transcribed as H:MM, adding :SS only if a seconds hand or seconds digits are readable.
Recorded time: 7:04
